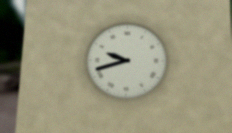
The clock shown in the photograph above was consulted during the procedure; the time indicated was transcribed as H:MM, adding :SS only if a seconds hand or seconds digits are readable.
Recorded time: 9:42
